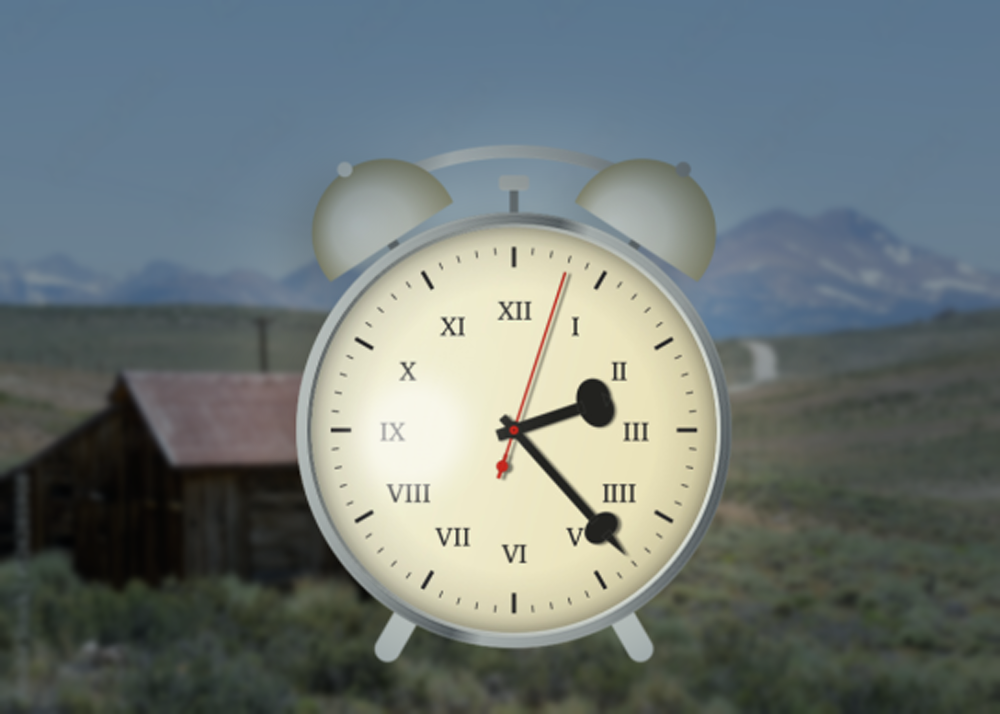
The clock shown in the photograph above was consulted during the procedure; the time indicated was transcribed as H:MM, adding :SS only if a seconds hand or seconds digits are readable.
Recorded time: 2:23:03
